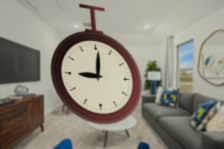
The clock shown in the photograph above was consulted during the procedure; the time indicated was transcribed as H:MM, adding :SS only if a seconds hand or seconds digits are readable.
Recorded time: 9:01
